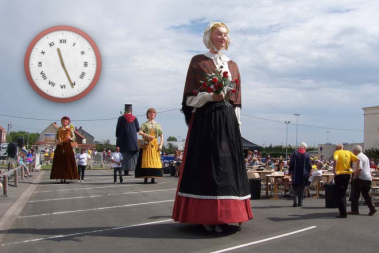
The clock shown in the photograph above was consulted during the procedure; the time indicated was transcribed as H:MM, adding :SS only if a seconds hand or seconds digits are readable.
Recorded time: 11:26
